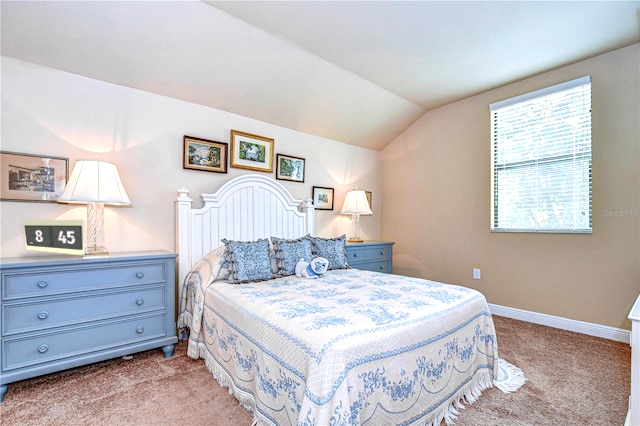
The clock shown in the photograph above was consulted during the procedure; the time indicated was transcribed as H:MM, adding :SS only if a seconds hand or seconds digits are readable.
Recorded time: 8:45
